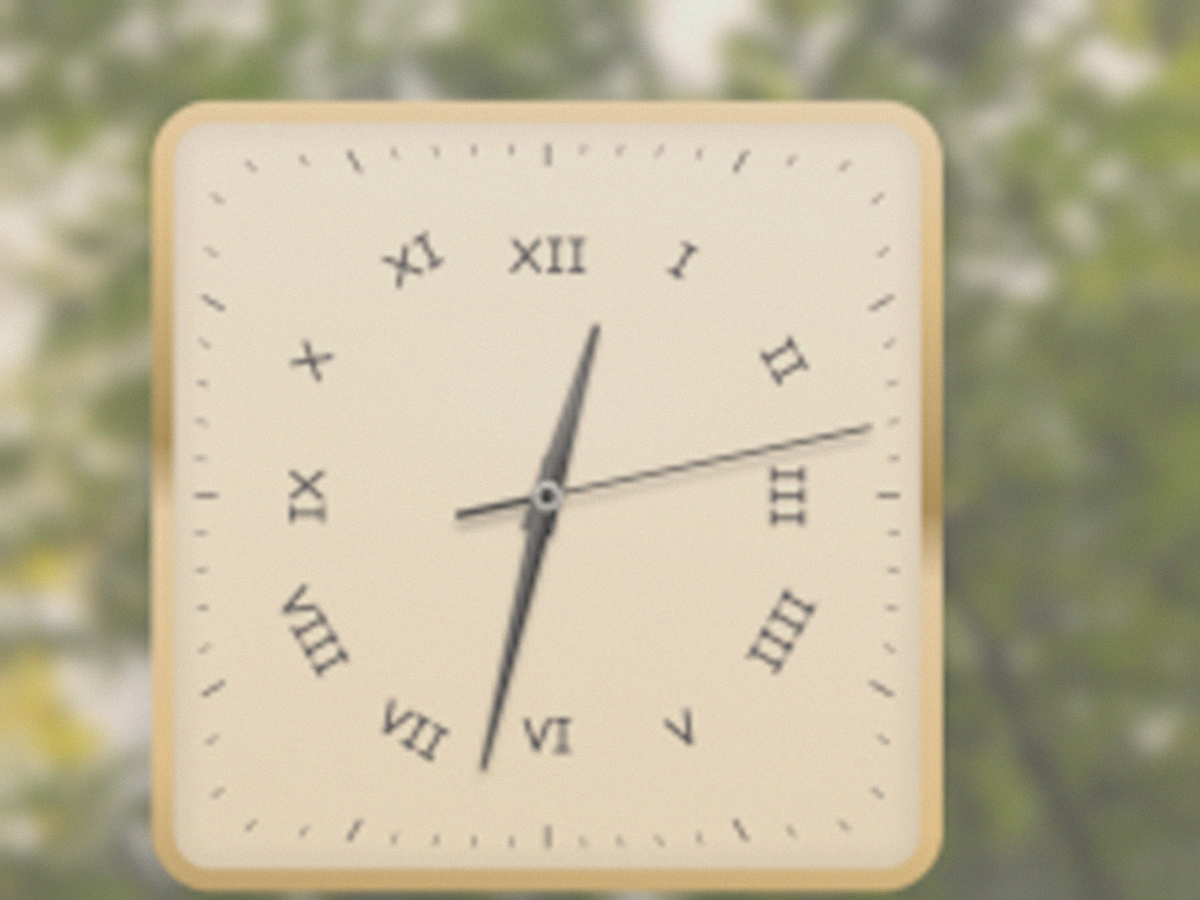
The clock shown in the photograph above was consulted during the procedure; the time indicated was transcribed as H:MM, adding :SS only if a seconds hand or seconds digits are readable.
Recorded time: 12:32:13
